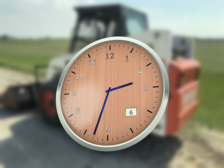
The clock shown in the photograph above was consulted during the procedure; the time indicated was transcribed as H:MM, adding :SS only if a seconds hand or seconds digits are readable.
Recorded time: 2:33
